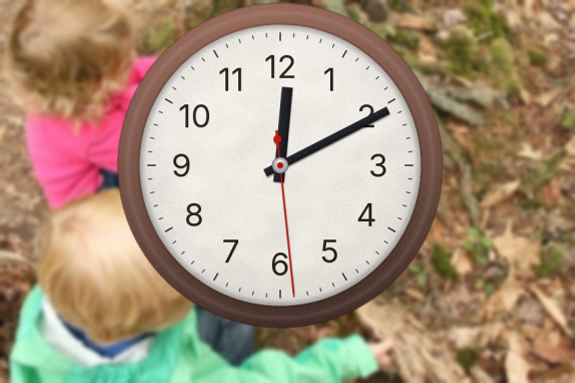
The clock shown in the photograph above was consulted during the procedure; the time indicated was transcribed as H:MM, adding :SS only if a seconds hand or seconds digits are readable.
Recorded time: 12:10:29
